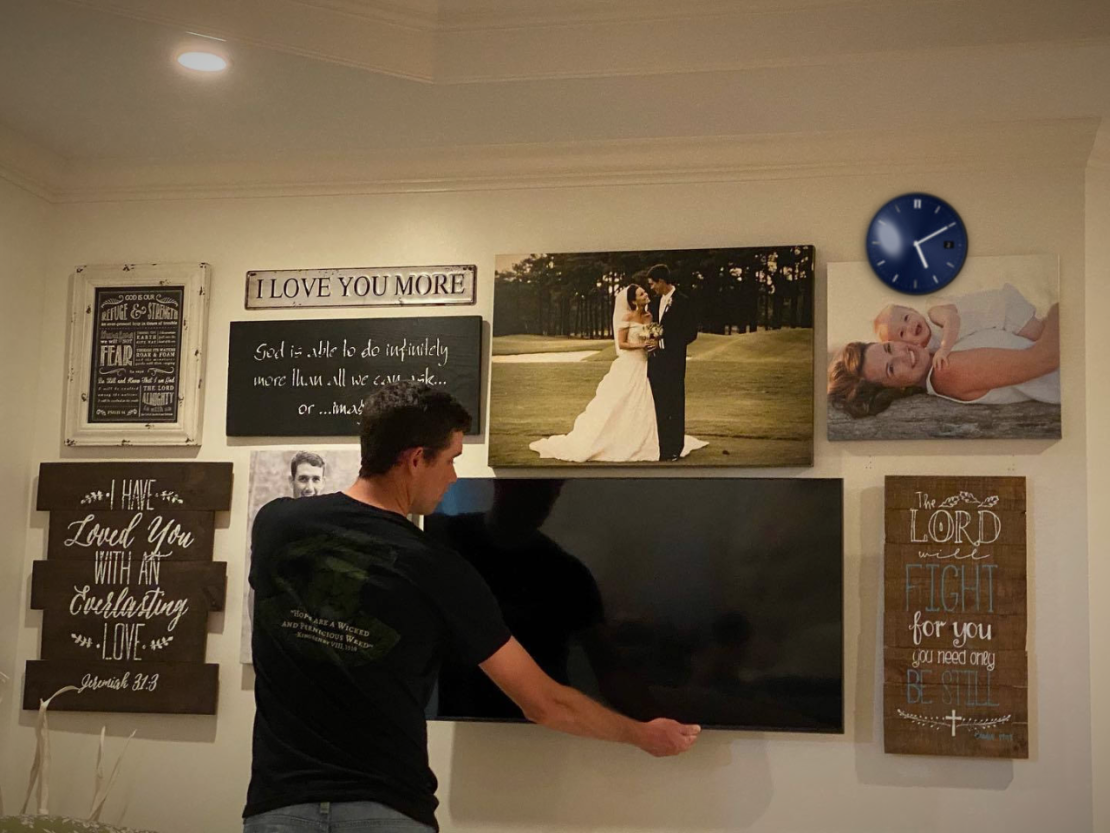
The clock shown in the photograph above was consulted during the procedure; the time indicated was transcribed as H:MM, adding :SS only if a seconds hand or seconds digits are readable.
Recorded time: 5:10
